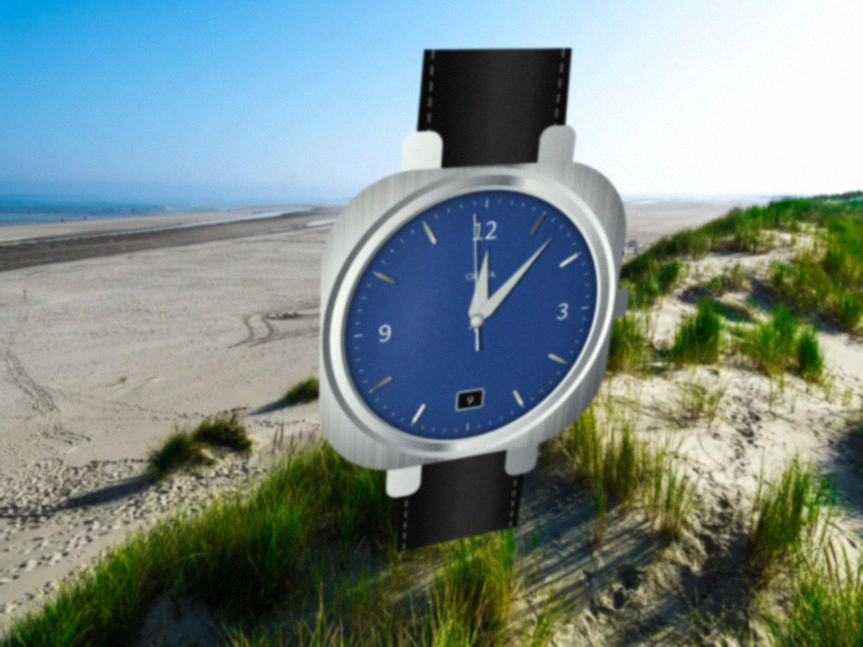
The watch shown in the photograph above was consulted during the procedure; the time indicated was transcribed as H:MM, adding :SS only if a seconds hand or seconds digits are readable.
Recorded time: 12:06:59
